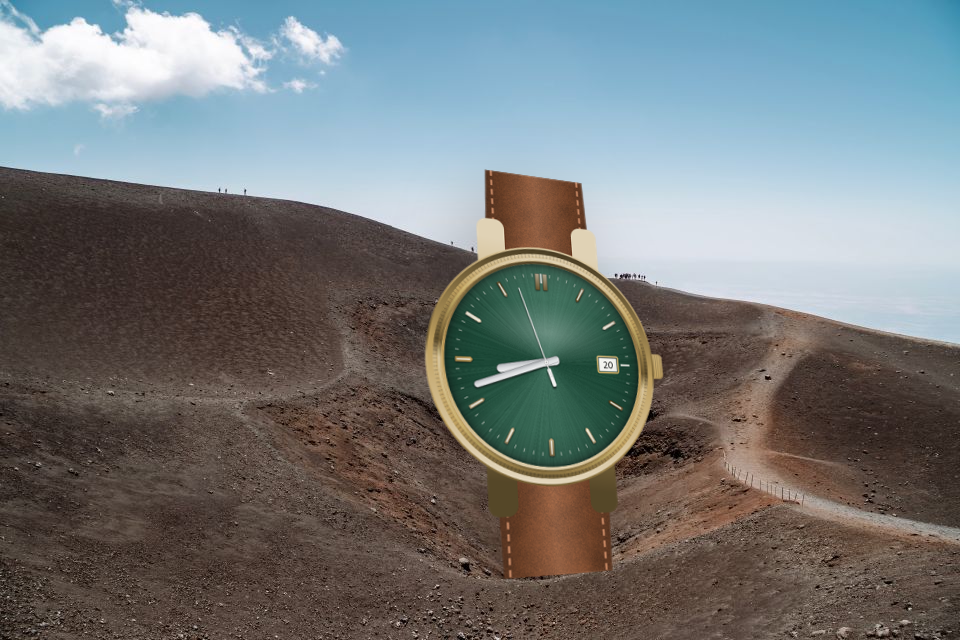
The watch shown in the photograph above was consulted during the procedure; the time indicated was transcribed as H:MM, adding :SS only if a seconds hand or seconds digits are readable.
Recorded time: 8:41:57
